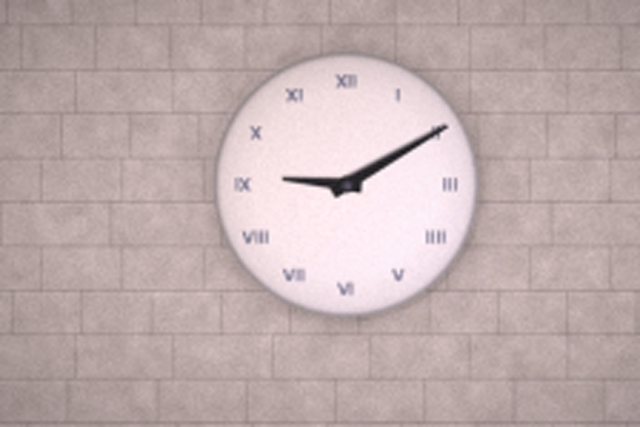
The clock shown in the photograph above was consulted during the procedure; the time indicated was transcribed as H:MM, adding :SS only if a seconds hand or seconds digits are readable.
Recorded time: 9:10
